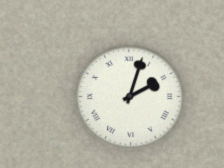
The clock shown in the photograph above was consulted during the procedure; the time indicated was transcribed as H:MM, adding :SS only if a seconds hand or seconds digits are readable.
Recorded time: 2:03
